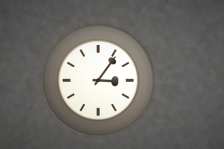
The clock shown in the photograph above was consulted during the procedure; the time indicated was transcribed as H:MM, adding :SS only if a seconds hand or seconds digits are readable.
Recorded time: 3:06
